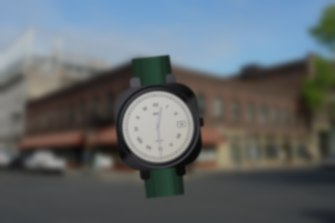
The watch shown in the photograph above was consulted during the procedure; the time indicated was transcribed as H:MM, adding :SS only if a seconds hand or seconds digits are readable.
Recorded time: 12:30
